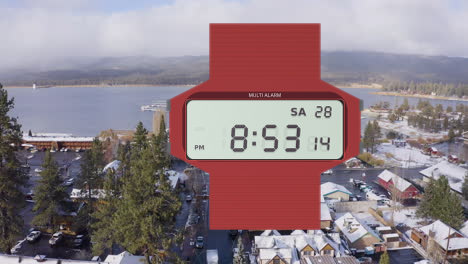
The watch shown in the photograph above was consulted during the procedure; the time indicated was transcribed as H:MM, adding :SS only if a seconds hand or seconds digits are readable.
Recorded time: 8:53:14
